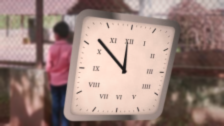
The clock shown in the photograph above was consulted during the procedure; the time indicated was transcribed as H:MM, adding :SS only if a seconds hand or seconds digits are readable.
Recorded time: 11:52
